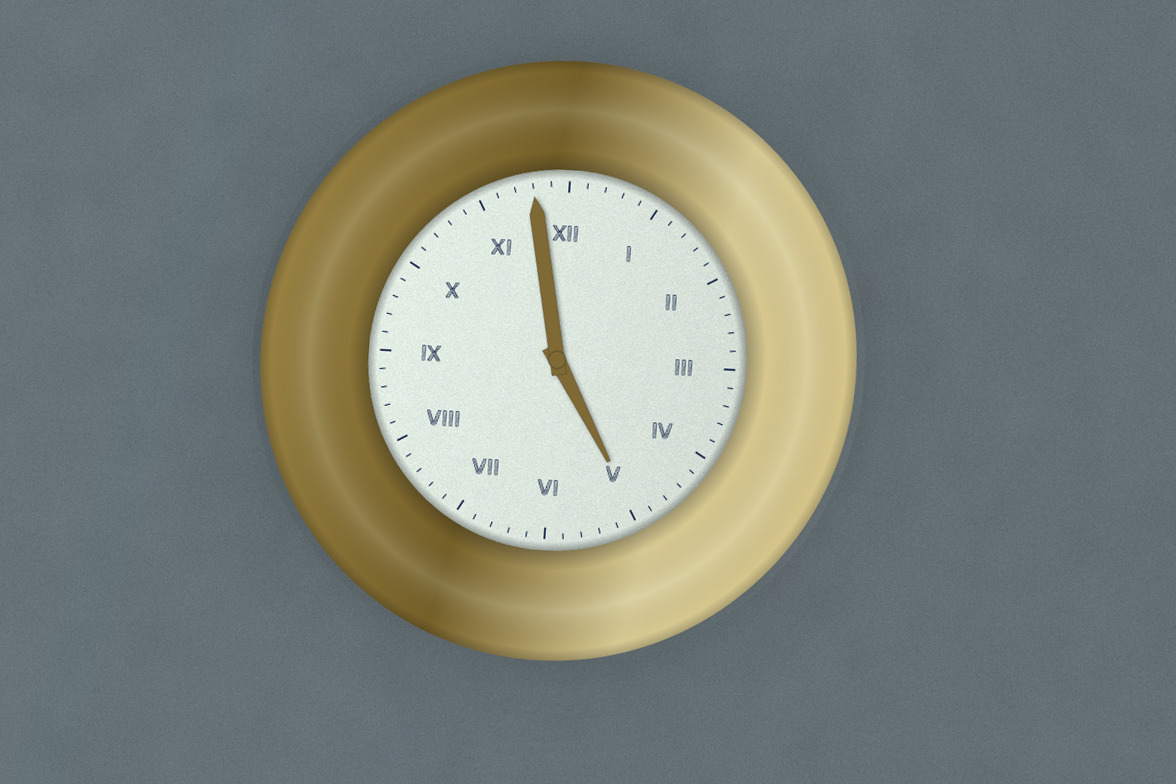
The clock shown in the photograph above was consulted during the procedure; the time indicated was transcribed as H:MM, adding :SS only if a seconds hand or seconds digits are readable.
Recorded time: 4:58
